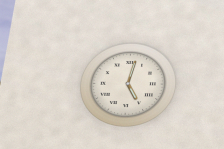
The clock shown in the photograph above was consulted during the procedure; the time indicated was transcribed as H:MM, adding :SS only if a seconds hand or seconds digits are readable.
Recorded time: 5:02
